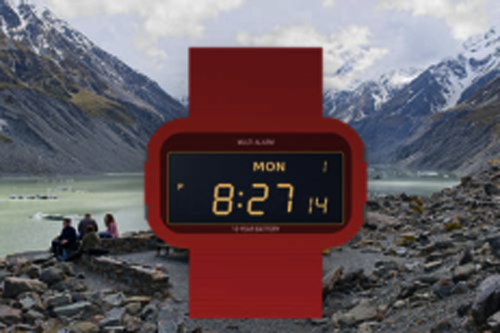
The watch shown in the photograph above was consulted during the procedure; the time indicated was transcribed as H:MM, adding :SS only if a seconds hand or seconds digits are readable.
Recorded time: 8:27:14
